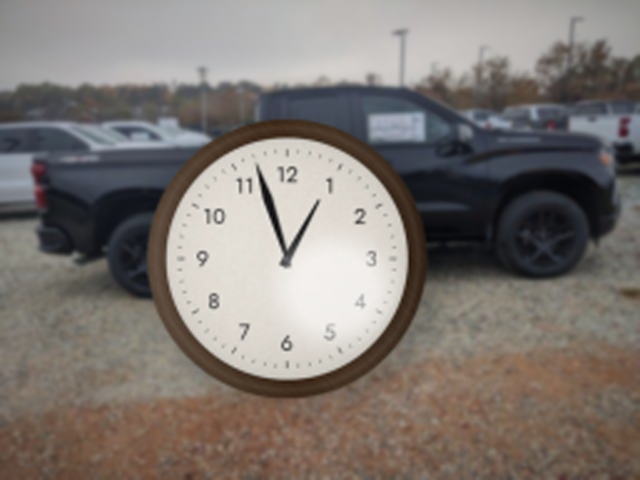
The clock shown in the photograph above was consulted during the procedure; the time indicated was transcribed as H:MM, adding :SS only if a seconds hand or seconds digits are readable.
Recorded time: 12:57
